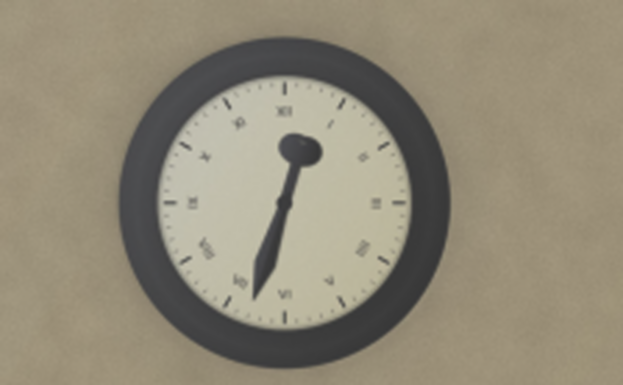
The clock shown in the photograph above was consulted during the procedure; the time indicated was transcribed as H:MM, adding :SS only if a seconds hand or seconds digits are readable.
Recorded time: 12:33
